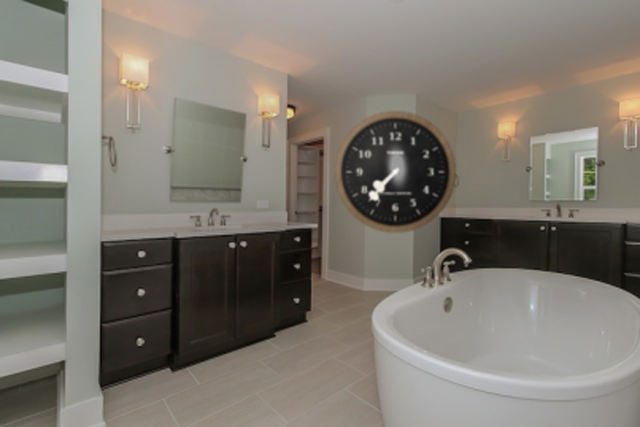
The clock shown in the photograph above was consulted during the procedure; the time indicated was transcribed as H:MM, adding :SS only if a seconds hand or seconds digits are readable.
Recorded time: 7:37
